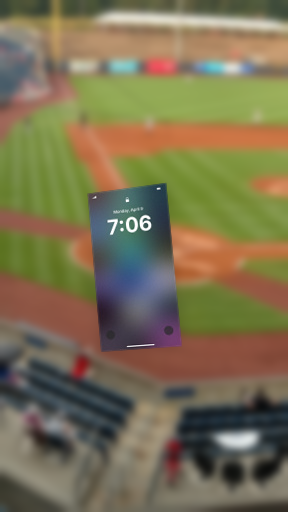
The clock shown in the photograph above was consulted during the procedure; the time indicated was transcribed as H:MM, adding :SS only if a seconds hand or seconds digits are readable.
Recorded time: 7:06
